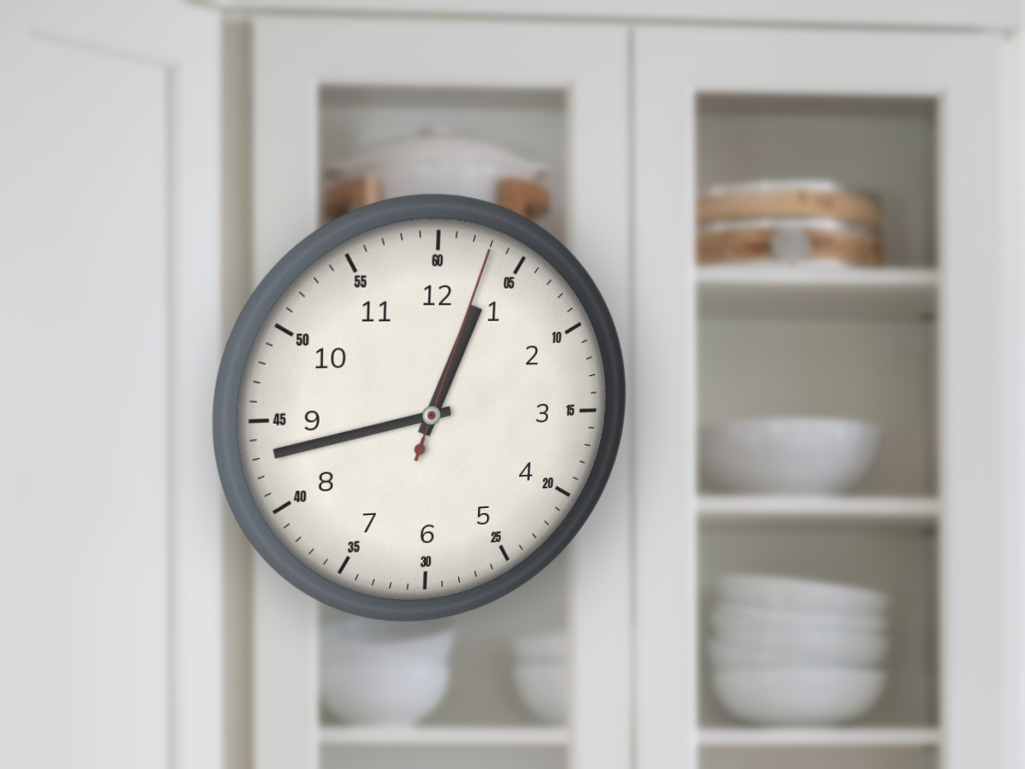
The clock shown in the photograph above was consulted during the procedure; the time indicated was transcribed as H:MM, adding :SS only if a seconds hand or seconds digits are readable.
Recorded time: 12:43:03
